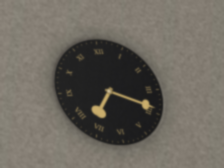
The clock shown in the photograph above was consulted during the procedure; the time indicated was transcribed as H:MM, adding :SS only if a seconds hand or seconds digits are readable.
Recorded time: 7:19
